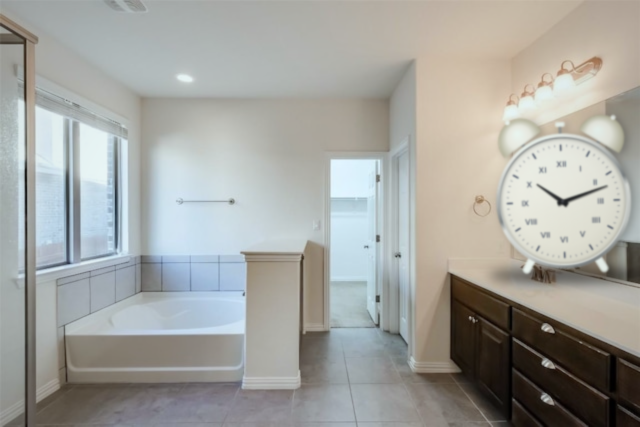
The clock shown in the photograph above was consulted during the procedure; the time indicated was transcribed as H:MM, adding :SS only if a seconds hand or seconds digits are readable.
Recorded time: 10:12
